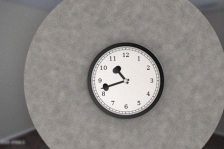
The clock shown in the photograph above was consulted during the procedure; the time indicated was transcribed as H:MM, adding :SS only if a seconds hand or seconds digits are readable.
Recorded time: 10:42
